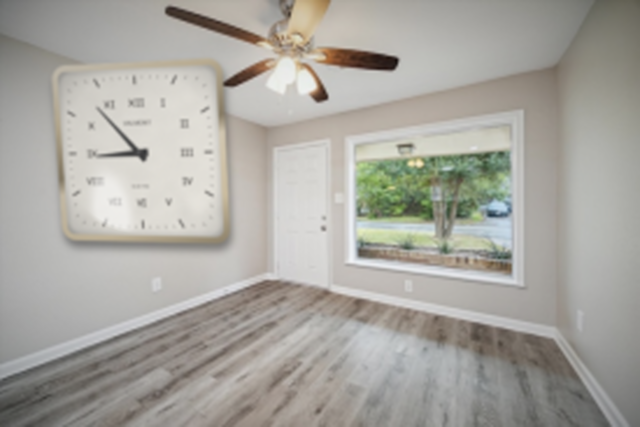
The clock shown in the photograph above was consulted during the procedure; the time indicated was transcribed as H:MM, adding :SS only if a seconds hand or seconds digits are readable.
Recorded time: 8:53
